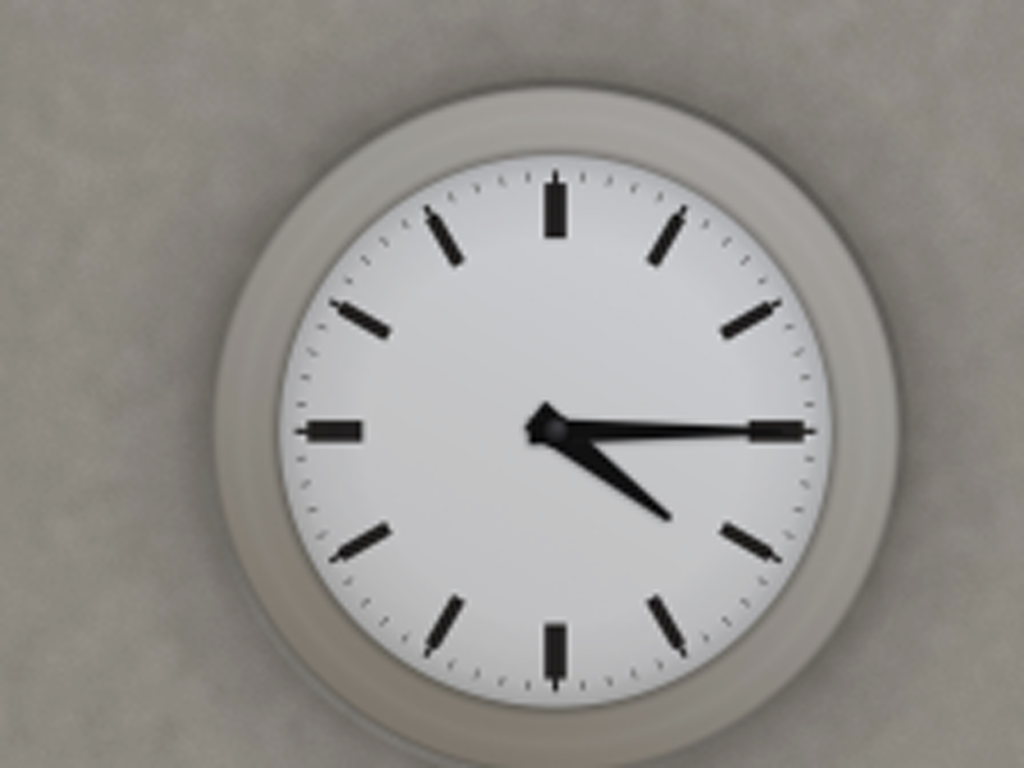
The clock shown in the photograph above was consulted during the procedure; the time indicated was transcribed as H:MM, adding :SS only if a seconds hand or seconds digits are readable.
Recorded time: 4:15
